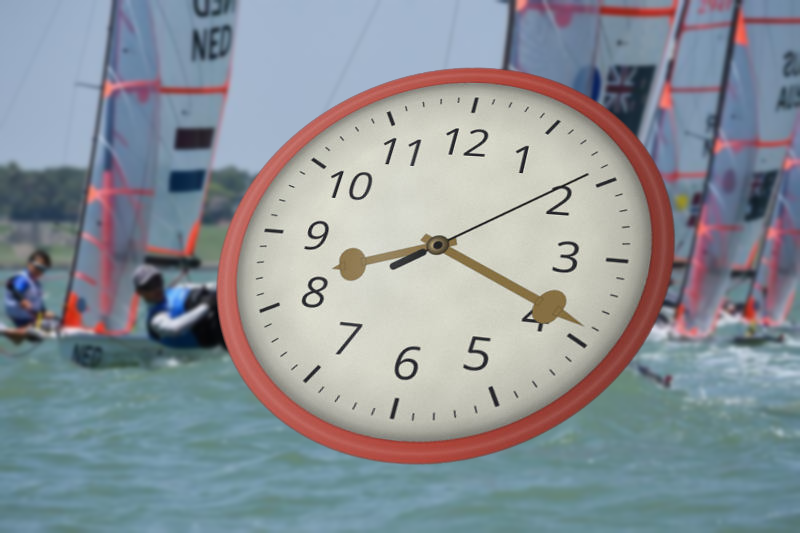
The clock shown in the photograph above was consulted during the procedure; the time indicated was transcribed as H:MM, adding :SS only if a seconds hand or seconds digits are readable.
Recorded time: 8:19:09
